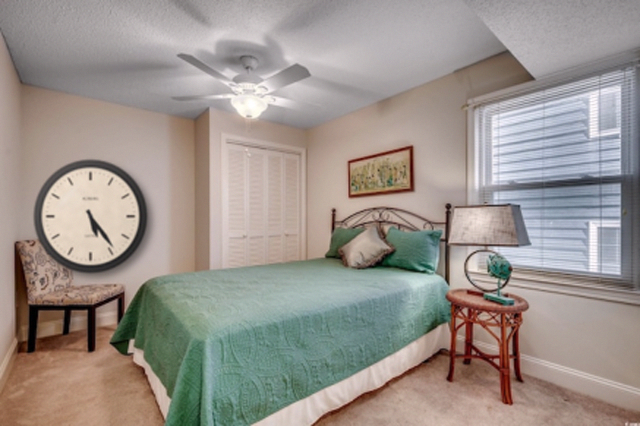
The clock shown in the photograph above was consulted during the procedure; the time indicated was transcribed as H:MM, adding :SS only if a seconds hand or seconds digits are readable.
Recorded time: 5:24
